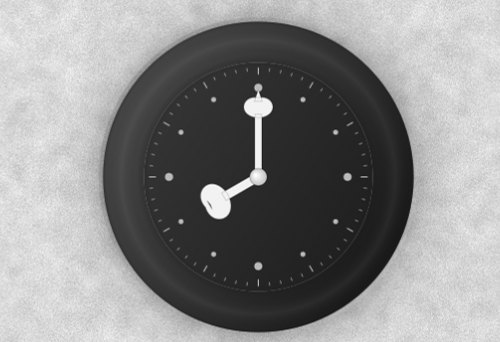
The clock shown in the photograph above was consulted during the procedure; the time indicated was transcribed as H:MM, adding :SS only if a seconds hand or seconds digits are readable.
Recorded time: 8:00
